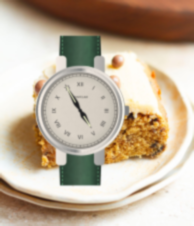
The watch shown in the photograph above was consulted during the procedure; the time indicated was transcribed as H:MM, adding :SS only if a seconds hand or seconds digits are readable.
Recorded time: 4:55
